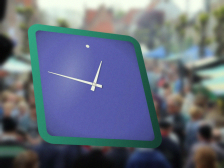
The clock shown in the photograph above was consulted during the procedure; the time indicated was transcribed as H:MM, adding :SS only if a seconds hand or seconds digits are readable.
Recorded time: 12:47
